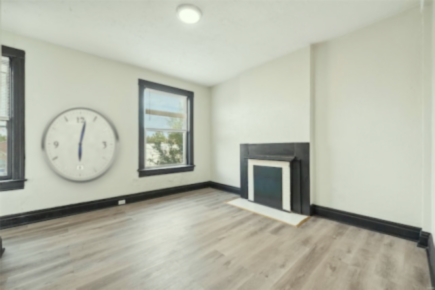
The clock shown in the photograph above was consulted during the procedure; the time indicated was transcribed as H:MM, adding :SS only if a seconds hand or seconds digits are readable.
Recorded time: 6:02
